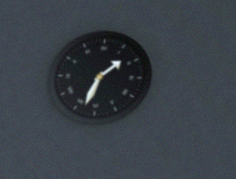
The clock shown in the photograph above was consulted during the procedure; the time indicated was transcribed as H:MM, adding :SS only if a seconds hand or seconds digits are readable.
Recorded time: 1:33
